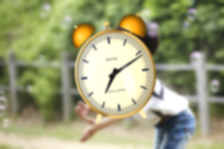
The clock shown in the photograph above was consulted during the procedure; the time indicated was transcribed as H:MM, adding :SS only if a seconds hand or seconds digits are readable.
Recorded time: 7:11
